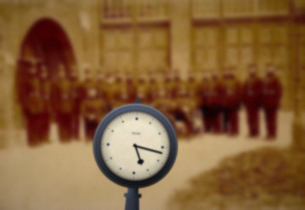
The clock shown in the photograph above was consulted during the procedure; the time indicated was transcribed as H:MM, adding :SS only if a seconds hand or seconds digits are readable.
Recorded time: 5:17
